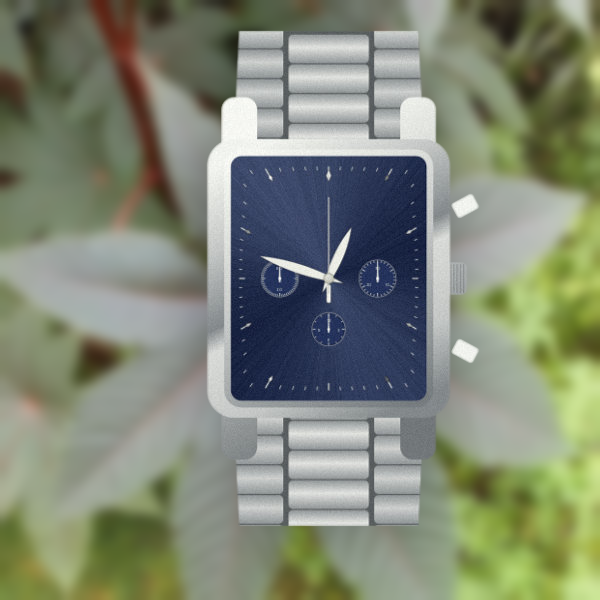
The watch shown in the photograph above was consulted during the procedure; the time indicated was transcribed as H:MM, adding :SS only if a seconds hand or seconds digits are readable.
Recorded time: 12:48
